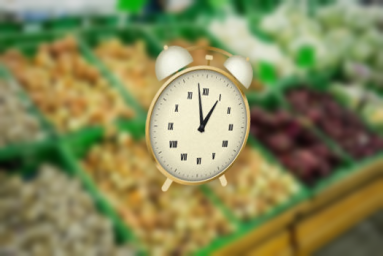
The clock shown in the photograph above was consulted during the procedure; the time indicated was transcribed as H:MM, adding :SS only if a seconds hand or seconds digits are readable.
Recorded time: 12:58
